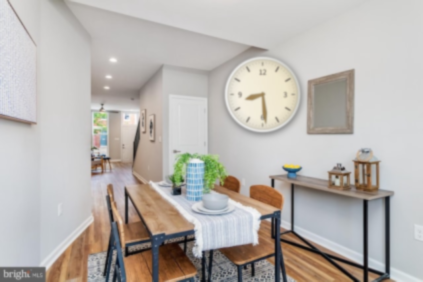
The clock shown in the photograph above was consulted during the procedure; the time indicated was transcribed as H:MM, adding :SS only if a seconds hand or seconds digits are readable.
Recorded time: 8:29
